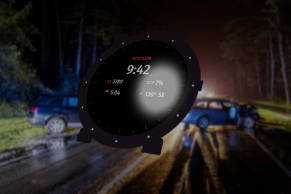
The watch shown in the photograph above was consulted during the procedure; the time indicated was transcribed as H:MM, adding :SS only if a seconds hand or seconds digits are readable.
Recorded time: 9:42
